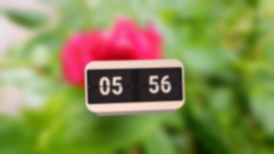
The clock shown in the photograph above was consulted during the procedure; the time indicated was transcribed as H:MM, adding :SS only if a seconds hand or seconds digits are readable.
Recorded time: 5:56
